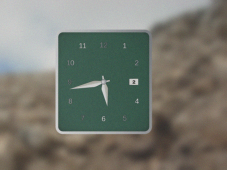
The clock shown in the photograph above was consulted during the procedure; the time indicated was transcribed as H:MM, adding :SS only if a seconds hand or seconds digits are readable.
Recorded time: 5:43
